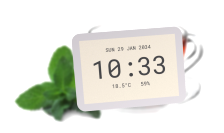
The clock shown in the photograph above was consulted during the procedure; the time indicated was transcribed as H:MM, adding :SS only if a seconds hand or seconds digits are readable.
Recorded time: 10:33
